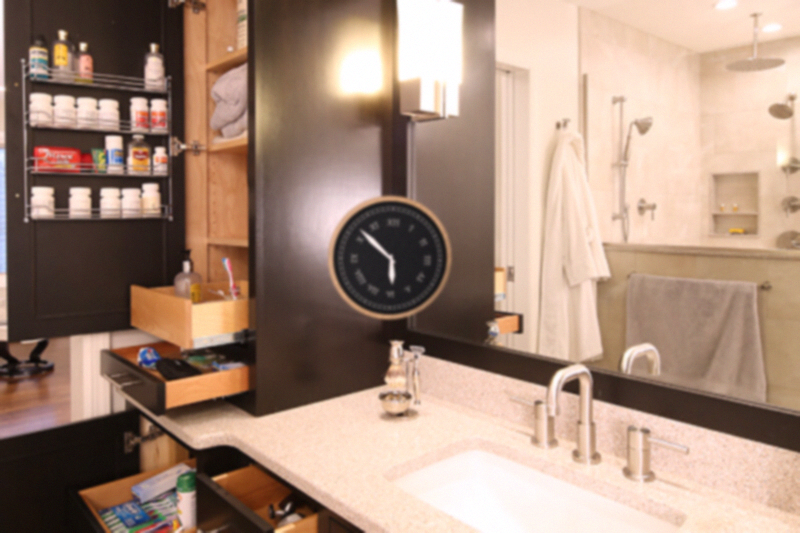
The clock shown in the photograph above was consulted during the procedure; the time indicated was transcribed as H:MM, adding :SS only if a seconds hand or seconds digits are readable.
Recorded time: 5:52
